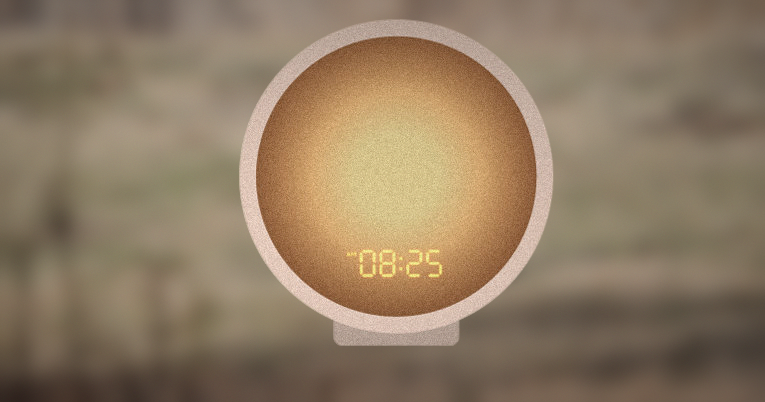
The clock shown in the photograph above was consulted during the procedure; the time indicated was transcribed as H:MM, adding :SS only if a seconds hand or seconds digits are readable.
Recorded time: 8:25
